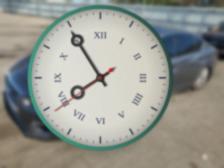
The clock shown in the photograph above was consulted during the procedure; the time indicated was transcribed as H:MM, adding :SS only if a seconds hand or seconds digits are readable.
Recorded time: 7:54:39
